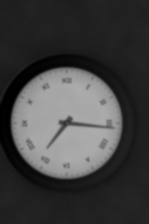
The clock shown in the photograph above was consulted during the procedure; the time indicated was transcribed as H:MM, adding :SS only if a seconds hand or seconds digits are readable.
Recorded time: 7:16
